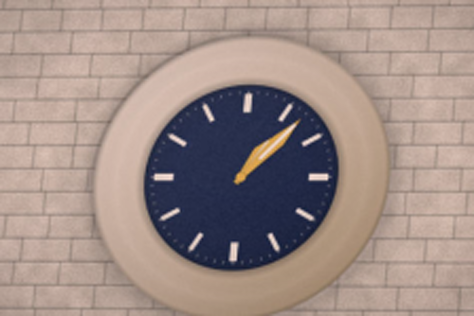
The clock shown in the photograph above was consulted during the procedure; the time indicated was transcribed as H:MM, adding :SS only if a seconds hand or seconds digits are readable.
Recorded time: 1:07
